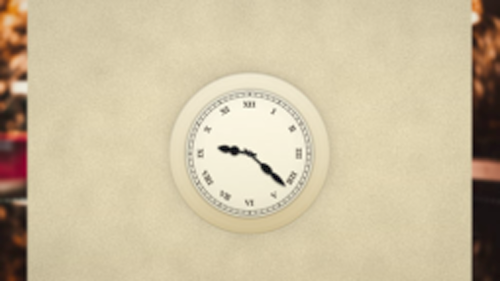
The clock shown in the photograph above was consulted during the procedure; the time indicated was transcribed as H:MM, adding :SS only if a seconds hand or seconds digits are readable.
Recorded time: 9:22
